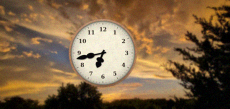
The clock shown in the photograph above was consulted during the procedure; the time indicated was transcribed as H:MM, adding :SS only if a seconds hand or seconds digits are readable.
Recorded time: 6:43
